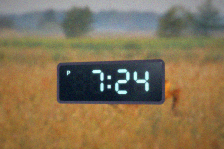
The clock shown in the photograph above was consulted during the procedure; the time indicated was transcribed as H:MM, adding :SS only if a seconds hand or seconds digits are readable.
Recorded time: 7:24
